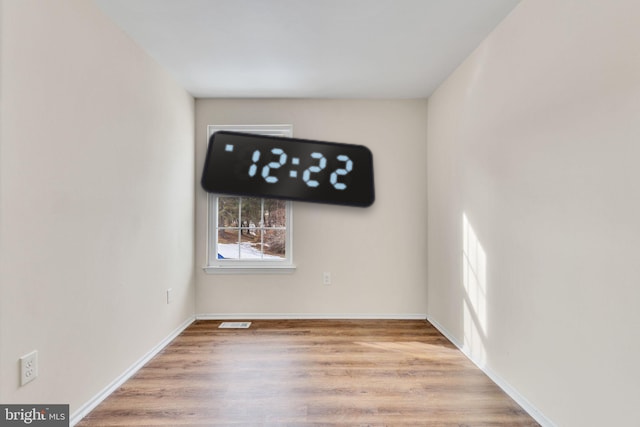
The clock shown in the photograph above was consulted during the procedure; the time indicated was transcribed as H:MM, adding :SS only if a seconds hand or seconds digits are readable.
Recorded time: 12:22
